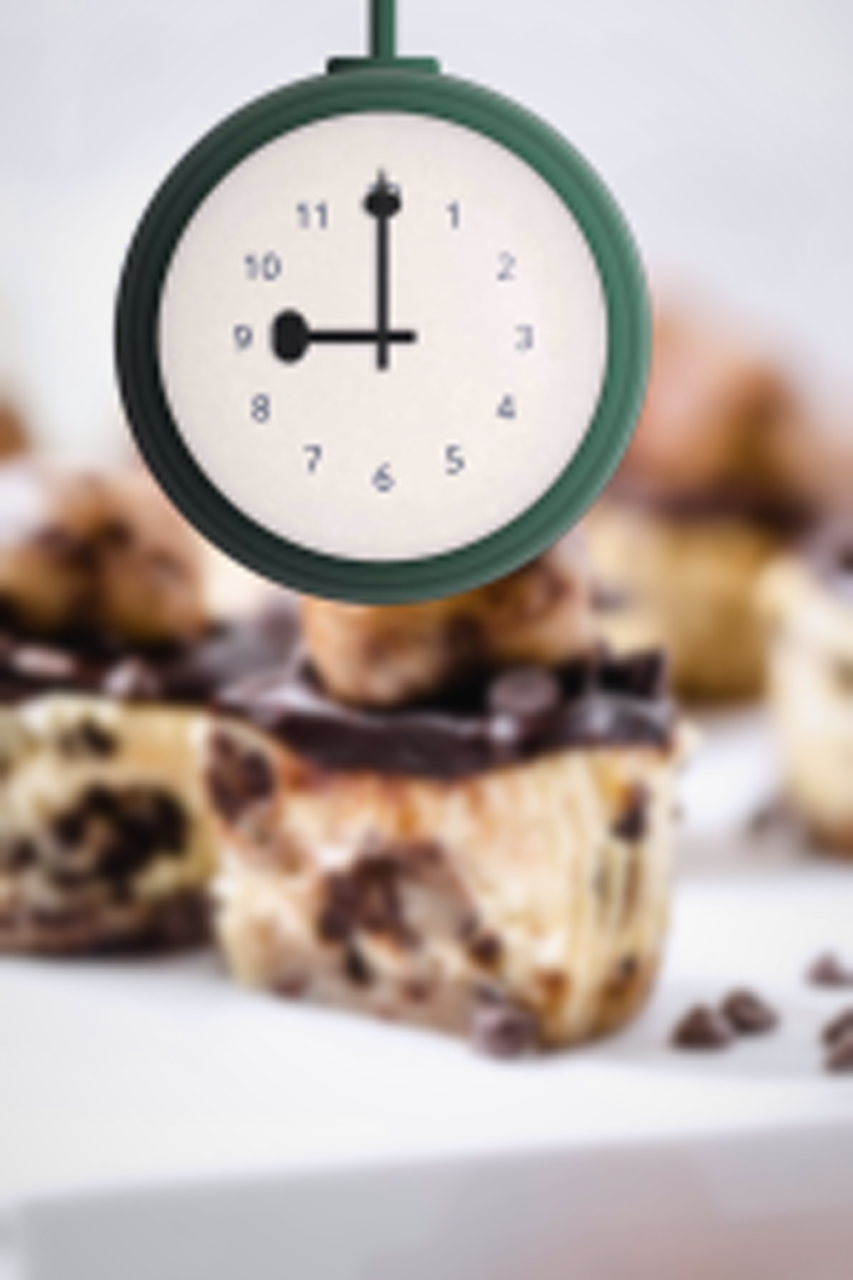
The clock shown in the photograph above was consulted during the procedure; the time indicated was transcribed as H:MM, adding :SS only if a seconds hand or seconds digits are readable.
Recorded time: 9:00
